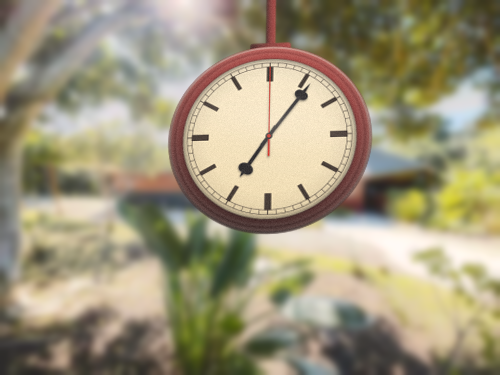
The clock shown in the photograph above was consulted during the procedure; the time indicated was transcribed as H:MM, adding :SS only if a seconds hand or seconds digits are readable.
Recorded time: 7:06:00
